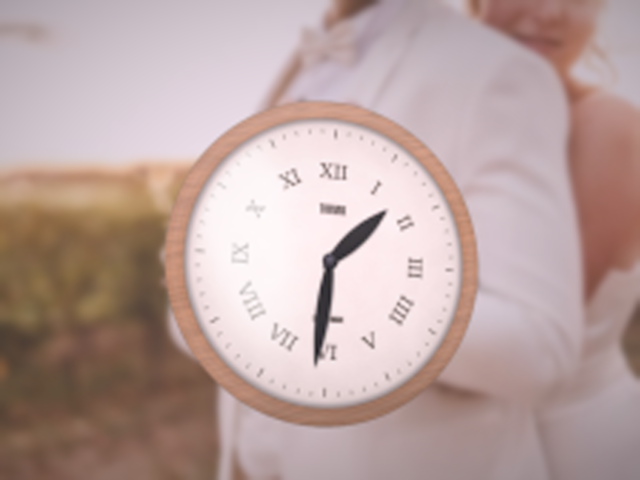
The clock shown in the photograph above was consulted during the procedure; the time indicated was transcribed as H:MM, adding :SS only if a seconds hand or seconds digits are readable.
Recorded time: 1:31
